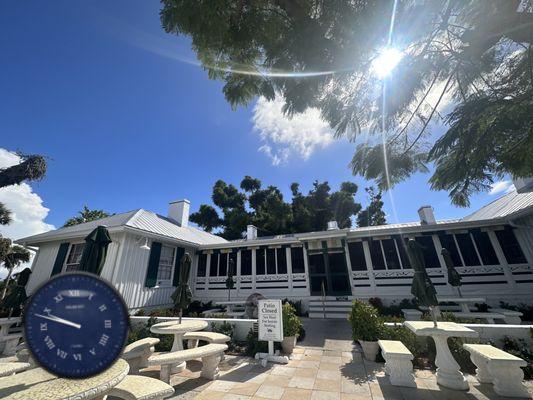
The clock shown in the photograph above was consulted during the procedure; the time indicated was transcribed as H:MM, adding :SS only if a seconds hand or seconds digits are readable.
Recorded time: 9:48
